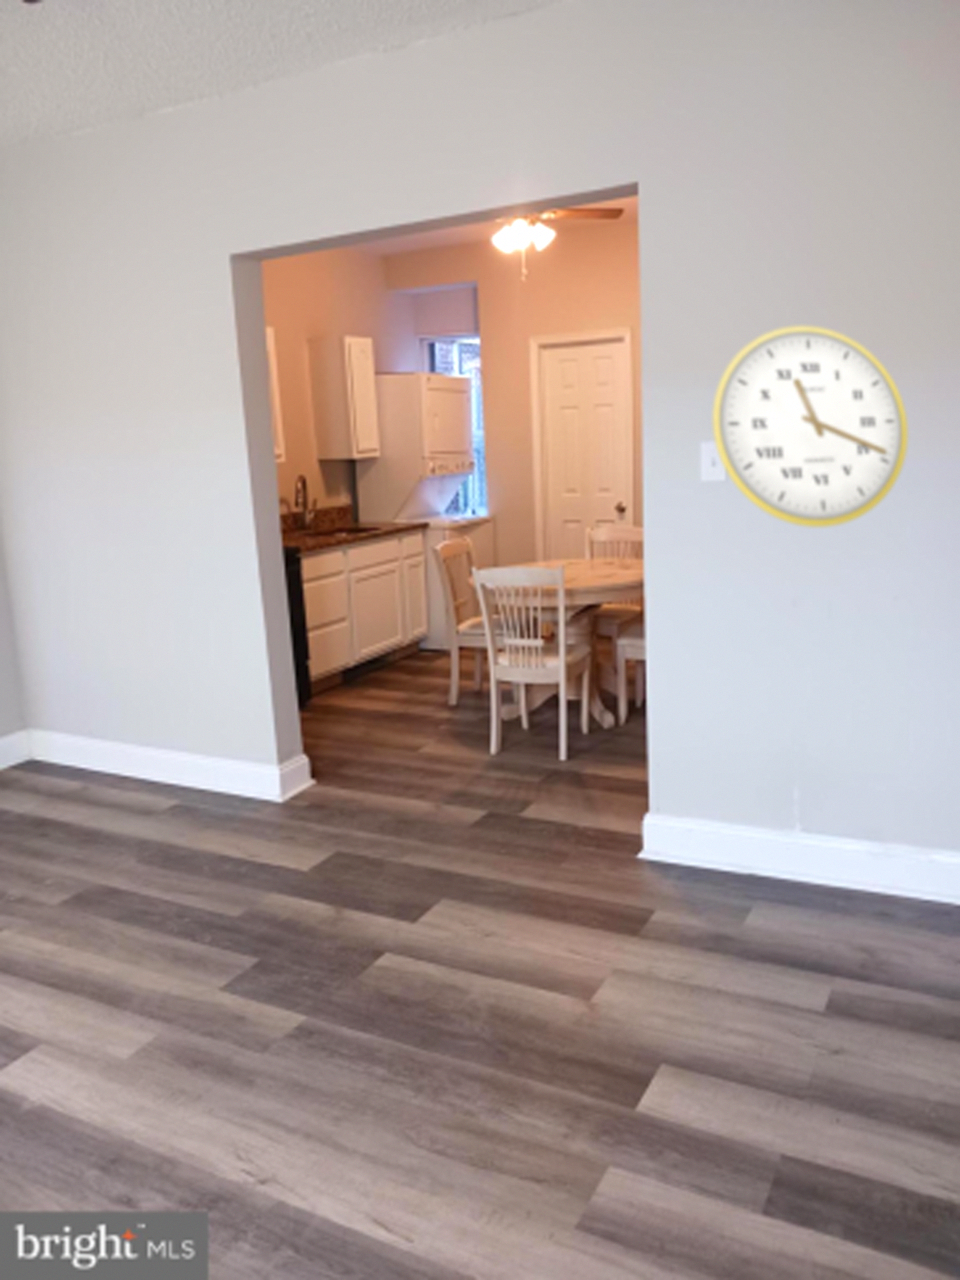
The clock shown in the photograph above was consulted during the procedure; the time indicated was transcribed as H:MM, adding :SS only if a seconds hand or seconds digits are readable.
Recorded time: 11:19
